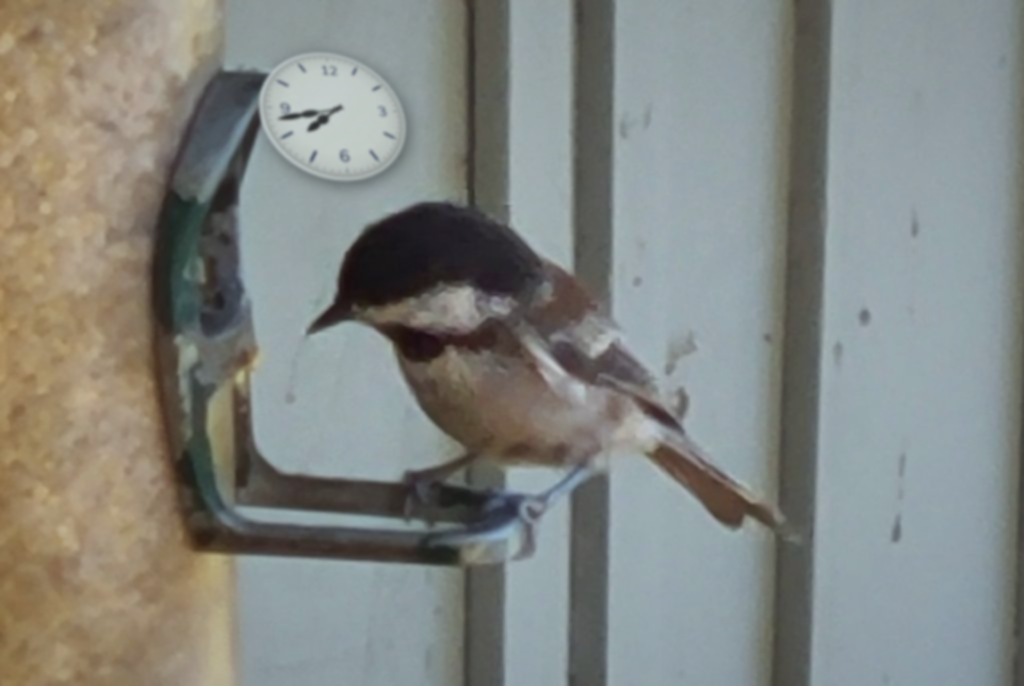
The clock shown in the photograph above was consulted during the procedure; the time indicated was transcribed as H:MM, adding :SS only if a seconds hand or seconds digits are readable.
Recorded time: 7:43
